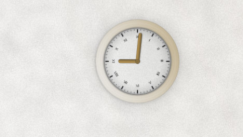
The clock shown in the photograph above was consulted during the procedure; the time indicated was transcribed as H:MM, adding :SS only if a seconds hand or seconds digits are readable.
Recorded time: 9:01
